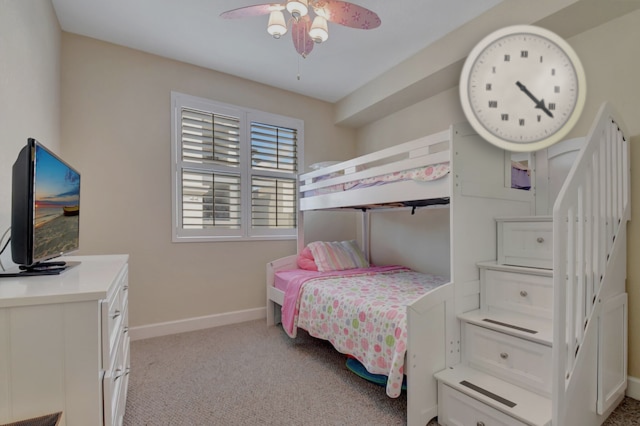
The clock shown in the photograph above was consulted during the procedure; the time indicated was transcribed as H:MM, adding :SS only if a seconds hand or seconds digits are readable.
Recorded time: 4:22
